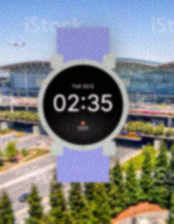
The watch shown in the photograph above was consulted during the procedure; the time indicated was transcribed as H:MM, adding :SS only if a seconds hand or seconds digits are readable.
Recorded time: 2:35
